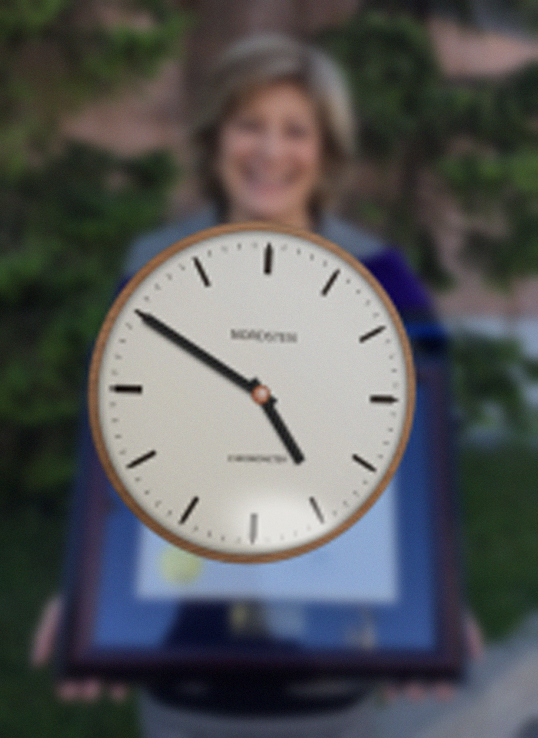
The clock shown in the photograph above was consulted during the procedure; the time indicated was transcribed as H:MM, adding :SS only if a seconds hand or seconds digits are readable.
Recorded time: 4:50
